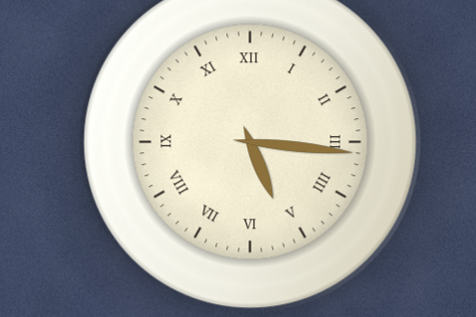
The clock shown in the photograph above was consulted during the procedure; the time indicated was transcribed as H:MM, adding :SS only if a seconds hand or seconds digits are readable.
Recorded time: 5:16
